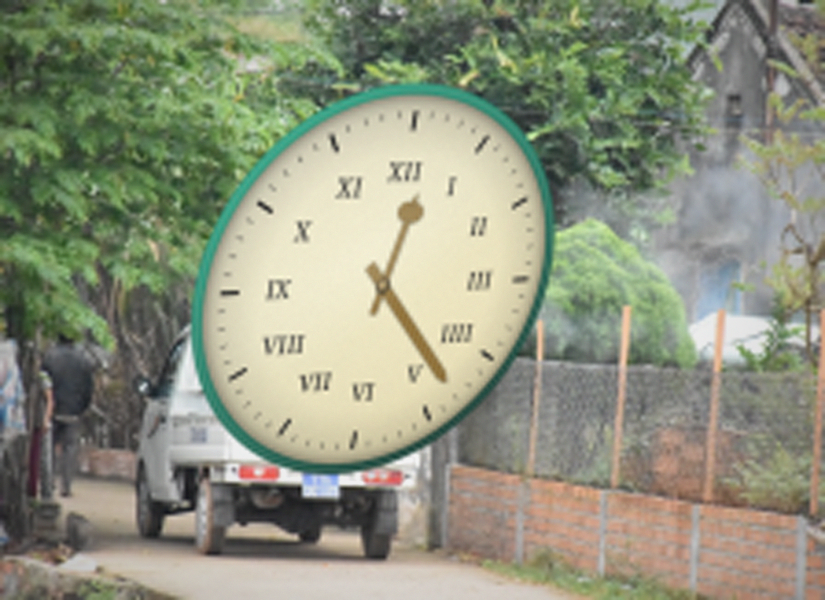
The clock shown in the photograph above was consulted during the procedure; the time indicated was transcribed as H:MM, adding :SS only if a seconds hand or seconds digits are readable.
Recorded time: 12:23
